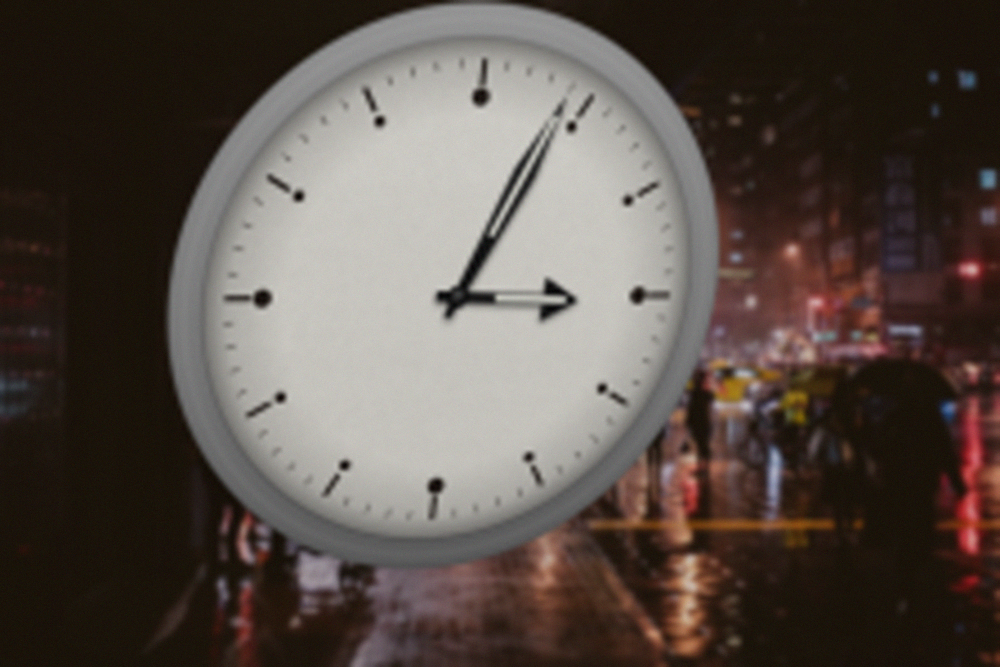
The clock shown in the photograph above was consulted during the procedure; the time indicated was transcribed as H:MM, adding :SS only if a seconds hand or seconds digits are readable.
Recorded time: 3:04
